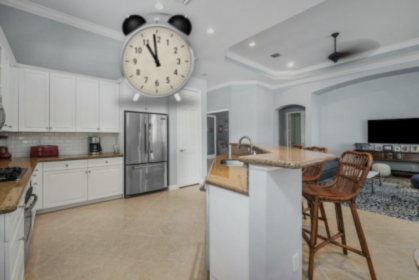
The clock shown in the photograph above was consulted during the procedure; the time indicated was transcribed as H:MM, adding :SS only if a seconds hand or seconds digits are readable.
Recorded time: 10:59
